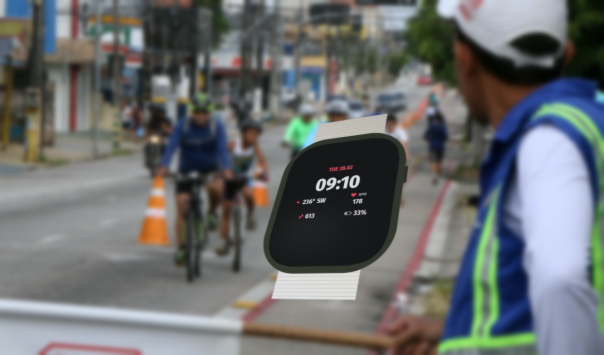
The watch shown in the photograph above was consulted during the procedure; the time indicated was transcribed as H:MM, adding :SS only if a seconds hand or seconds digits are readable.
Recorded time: 9:10
